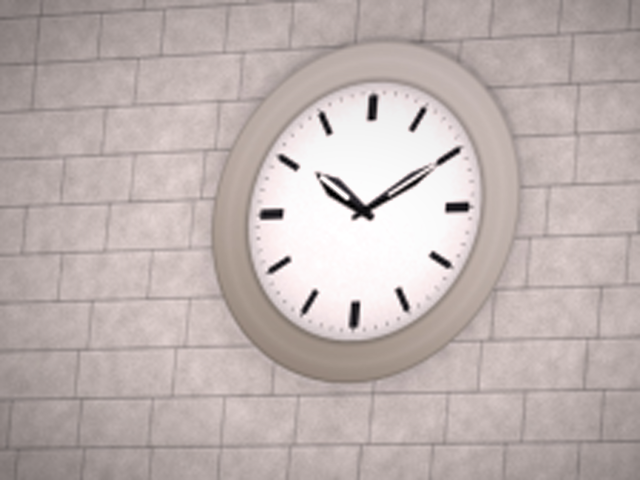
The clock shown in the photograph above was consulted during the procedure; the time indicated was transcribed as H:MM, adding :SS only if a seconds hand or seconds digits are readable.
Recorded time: 10:10
